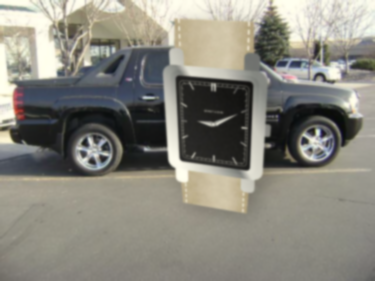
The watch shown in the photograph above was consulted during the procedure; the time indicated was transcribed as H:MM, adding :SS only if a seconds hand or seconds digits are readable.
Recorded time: 9:10
